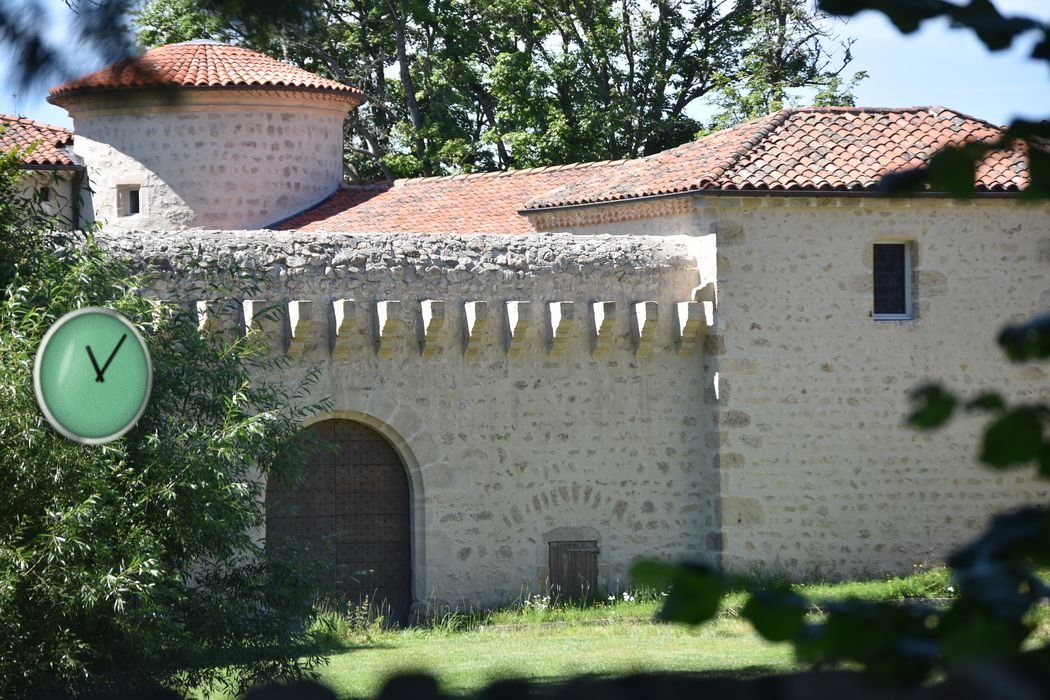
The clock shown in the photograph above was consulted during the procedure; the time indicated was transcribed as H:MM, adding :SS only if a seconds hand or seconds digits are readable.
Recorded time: 11:06
